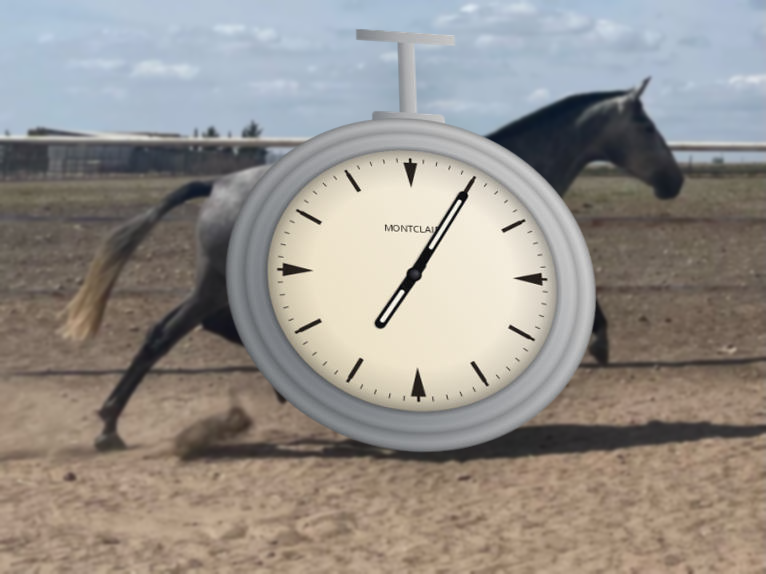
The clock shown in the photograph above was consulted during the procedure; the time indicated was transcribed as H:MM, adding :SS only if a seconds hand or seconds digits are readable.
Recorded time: 7:05
